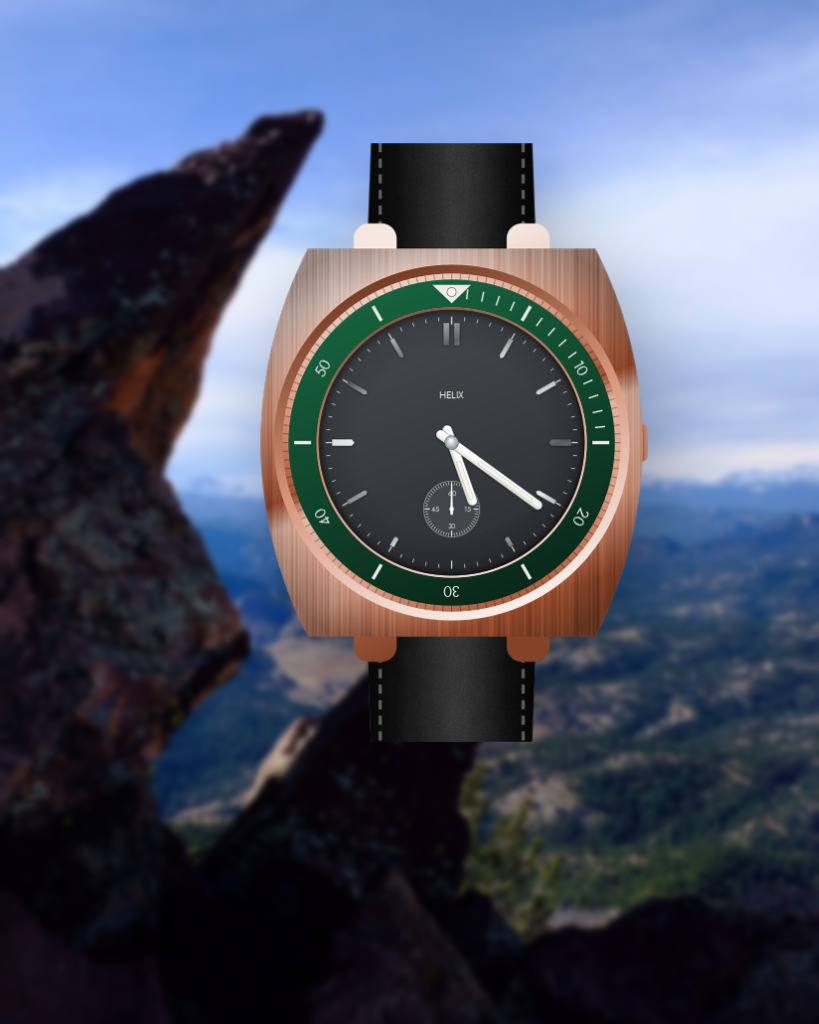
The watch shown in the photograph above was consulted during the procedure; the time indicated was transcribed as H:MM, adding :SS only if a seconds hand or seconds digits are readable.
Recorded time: 5:21
